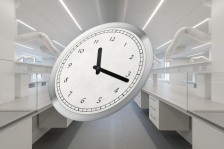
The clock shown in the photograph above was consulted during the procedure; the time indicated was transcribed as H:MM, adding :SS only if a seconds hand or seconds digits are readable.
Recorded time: 11:17
